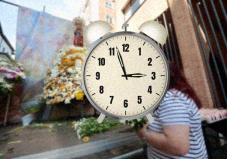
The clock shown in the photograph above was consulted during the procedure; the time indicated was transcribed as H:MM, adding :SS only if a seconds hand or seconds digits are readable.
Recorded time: 2:57
